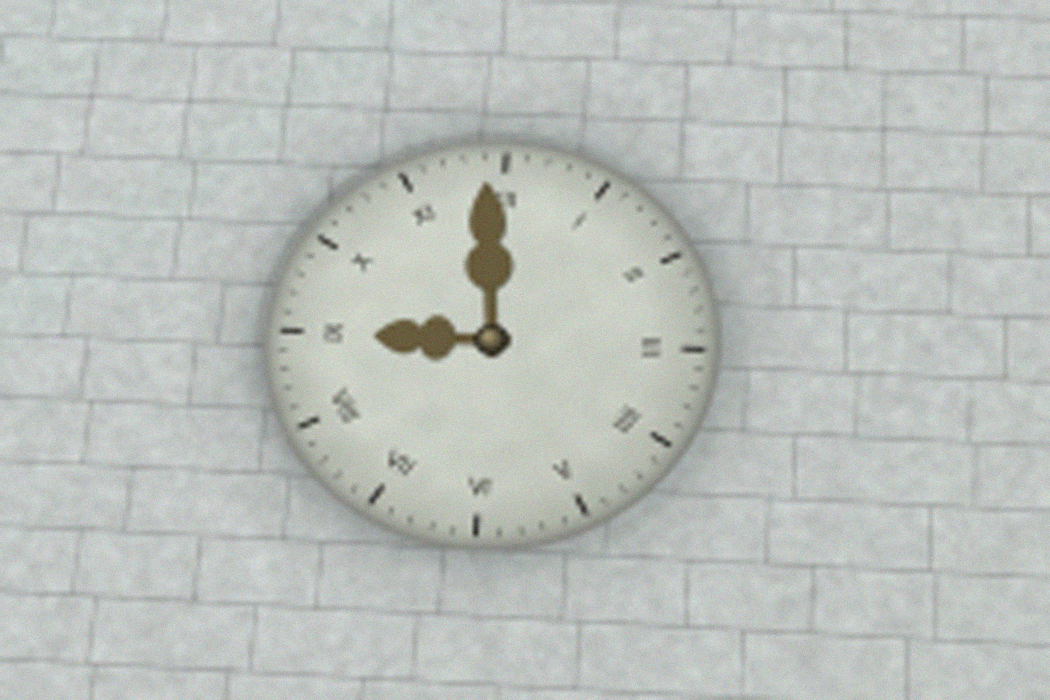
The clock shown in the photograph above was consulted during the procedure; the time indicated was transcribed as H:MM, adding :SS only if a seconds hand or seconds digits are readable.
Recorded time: 8:59
